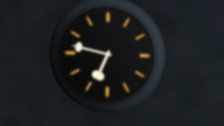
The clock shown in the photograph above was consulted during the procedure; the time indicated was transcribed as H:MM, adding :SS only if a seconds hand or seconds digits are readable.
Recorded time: 6:47
